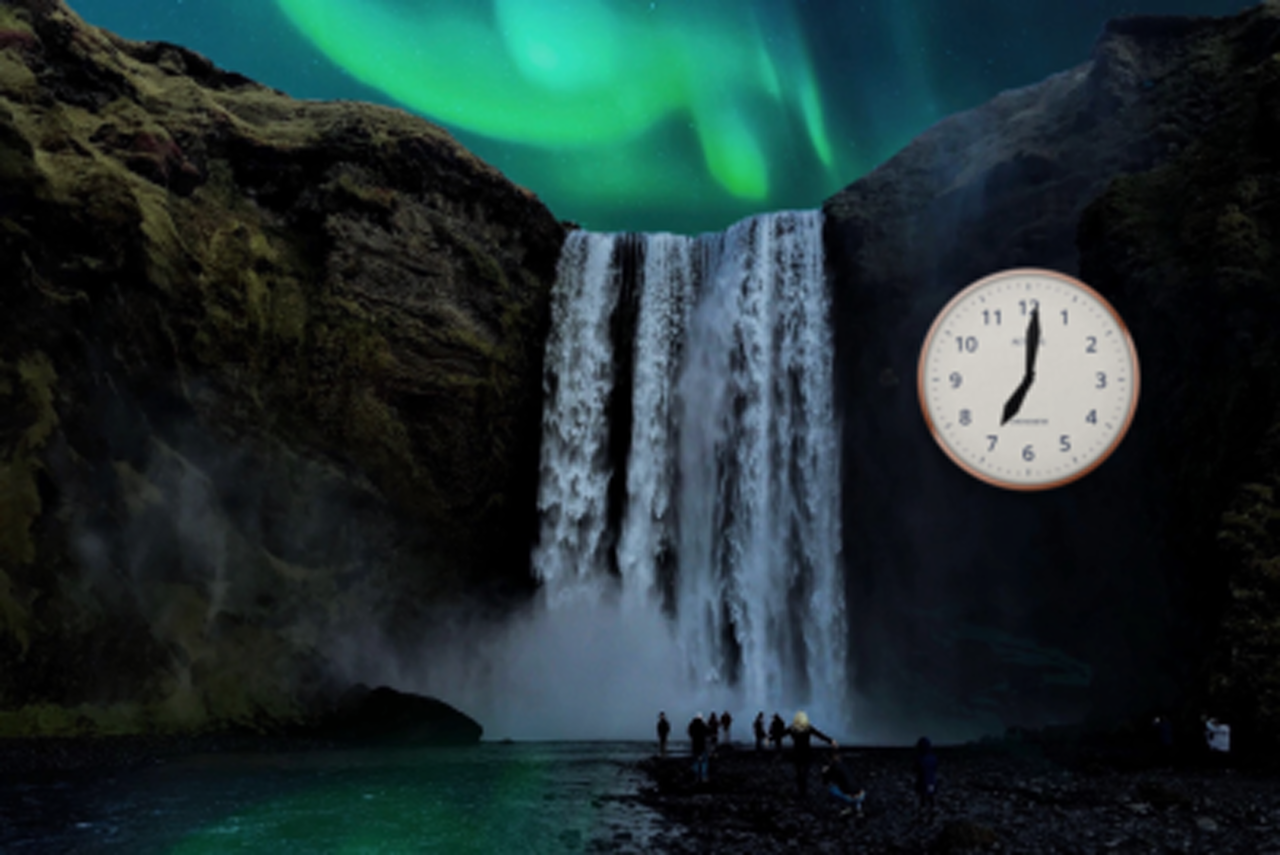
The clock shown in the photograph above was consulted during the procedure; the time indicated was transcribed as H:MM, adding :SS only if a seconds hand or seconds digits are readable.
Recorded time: 7:01
